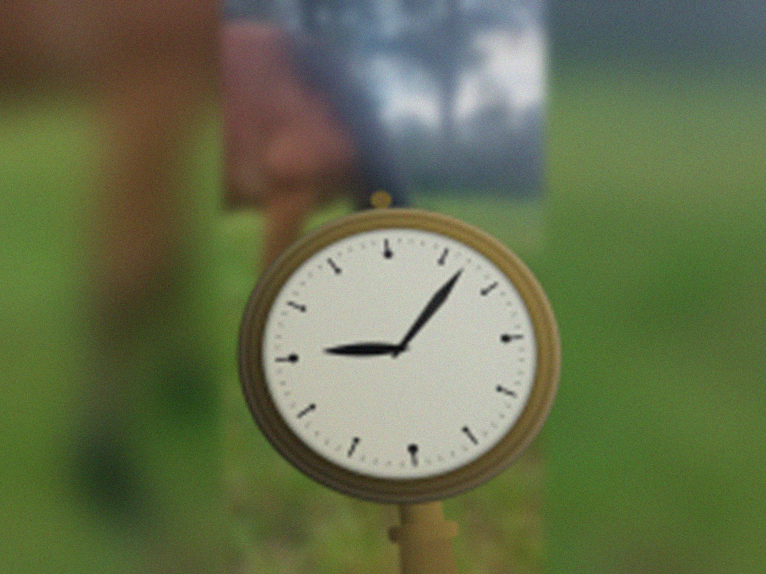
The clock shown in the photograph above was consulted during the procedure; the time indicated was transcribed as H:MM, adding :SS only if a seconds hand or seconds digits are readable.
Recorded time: 9:07
